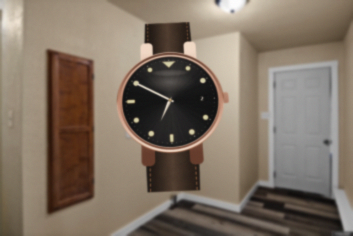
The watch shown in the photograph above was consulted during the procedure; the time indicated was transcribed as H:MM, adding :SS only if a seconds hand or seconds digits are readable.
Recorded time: 6:50
